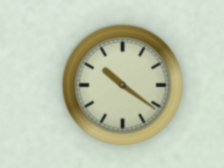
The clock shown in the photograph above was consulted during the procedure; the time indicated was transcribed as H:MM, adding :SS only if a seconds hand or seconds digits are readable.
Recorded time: 10:21
